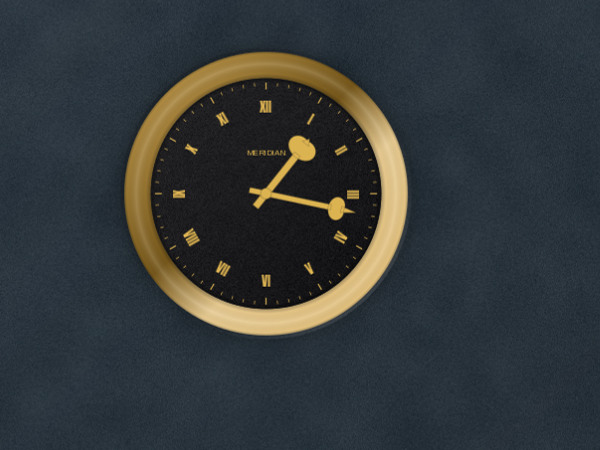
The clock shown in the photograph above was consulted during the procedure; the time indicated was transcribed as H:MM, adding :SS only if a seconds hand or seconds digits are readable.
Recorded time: 1:17
